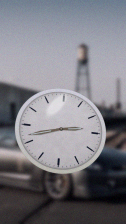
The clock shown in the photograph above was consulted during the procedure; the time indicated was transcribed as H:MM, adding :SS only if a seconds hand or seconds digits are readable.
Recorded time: 2:42
